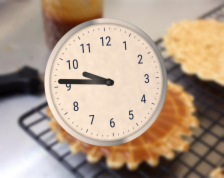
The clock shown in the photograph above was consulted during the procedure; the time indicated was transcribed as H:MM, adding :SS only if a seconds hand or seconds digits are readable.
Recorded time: 9:46
